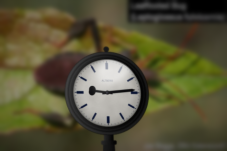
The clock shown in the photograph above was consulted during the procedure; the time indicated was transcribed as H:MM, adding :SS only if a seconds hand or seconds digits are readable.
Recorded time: 9:14
